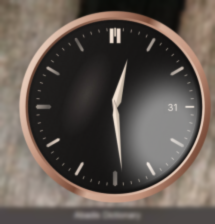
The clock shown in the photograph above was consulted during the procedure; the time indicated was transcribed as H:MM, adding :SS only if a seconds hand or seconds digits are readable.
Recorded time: 12:29
